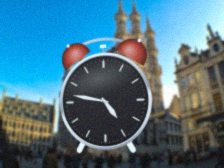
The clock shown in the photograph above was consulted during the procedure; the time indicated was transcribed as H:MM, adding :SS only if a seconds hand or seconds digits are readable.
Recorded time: 4:47
